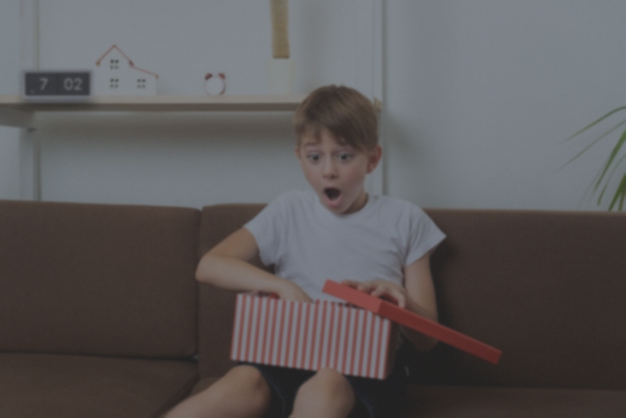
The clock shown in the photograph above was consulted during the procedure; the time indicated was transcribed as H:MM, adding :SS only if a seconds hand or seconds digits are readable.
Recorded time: 7:02
